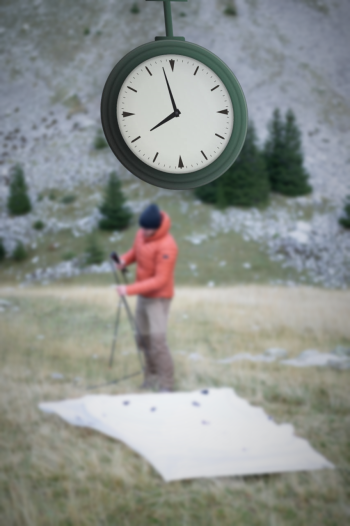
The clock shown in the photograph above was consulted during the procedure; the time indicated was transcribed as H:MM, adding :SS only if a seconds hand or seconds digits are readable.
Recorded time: 7:58
